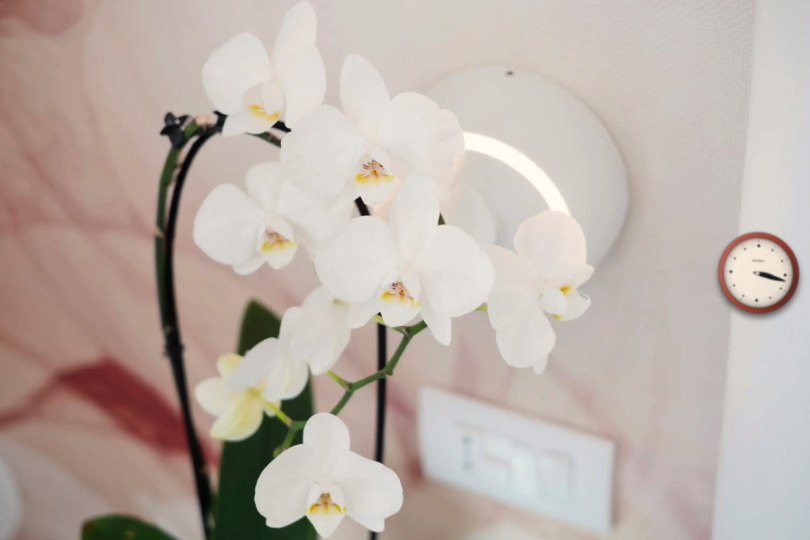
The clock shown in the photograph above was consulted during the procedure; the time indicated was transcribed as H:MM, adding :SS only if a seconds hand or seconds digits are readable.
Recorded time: 3:17
